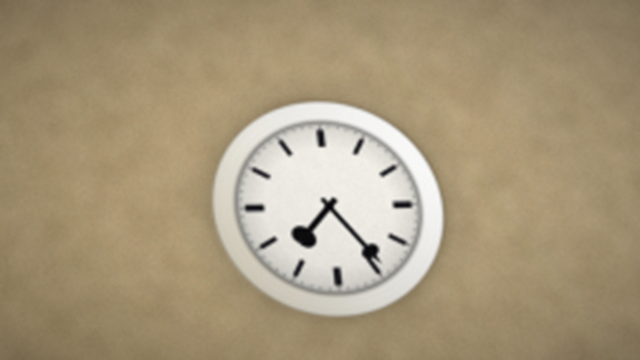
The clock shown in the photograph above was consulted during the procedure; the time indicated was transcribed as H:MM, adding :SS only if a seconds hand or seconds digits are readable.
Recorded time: 7:24
